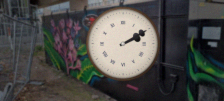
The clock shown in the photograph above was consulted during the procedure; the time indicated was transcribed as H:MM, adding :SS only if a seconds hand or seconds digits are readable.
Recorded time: 2:10
